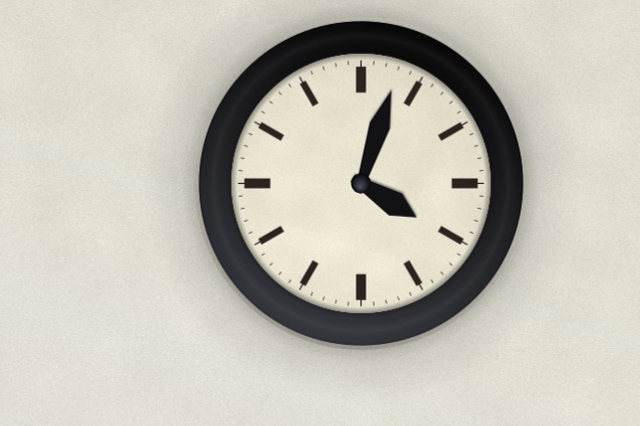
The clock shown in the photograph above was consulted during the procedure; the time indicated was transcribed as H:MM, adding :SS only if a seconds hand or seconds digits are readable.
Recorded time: 4:03
